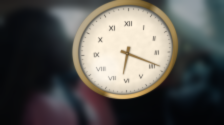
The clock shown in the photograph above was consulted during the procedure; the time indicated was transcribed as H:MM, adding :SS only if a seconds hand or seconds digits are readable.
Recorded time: 6:19
